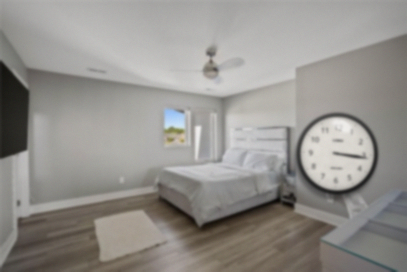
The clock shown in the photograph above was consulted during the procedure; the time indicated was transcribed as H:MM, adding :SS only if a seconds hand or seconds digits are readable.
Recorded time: 3:16
